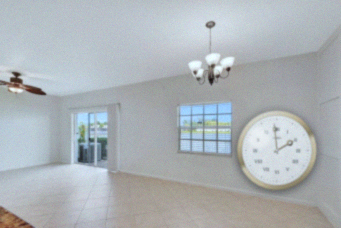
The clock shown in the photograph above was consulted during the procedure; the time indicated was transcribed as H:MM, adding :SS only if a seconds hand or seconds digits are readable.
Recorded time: 1:59
